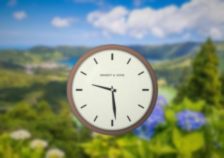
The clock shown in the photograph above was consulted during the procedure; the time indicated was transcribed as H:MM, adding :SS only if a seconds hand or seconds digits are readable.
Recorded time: 9:29
